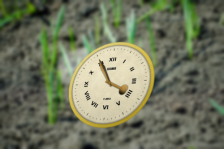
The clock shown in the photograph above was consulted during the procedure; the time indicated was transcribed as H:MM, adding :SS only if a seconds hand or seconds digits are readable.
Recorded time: 3:55
